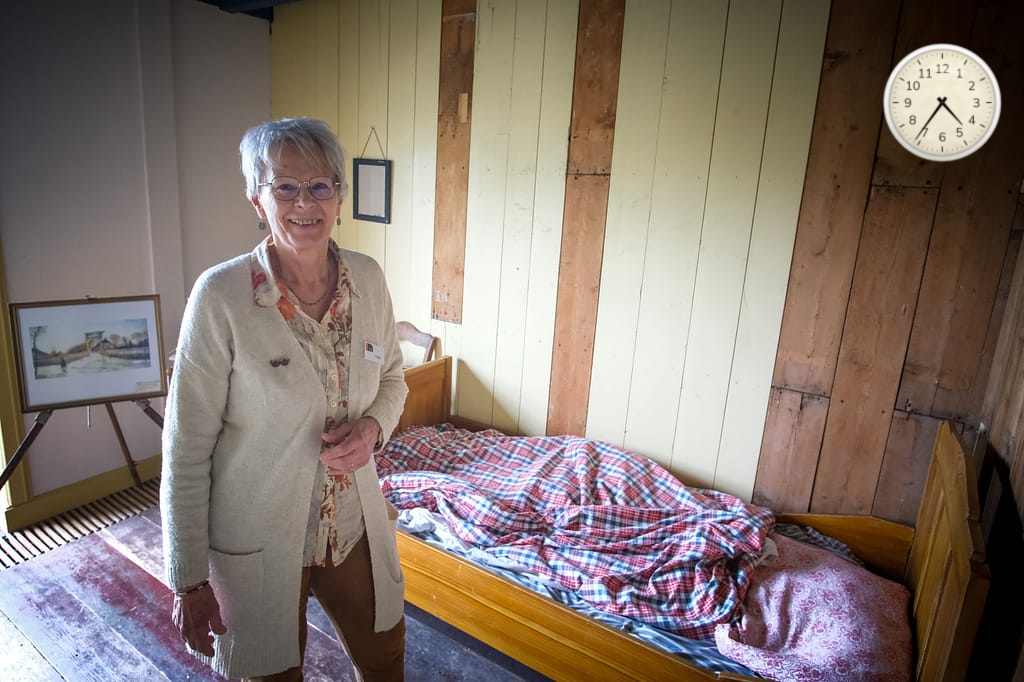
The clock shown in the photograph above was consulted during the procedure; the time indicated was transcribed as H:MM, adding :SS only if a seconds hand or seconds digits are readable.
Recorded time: 4:36
